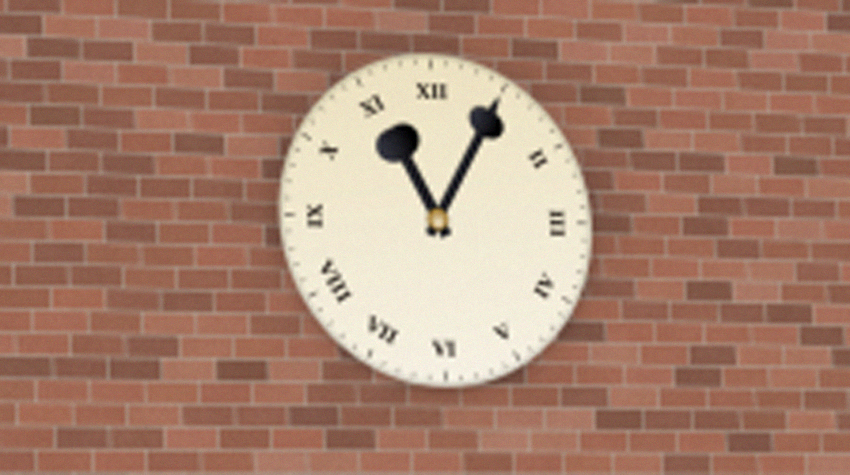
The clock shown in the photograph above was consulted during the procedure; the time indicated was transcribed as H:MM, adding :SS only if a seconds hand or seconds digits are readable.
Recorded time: 11:05
